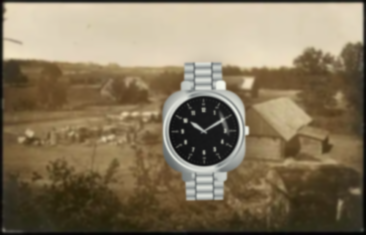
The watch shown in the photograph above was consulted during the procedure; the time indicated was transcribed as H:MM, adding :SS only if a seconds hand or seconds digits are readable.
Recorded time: 10:10
